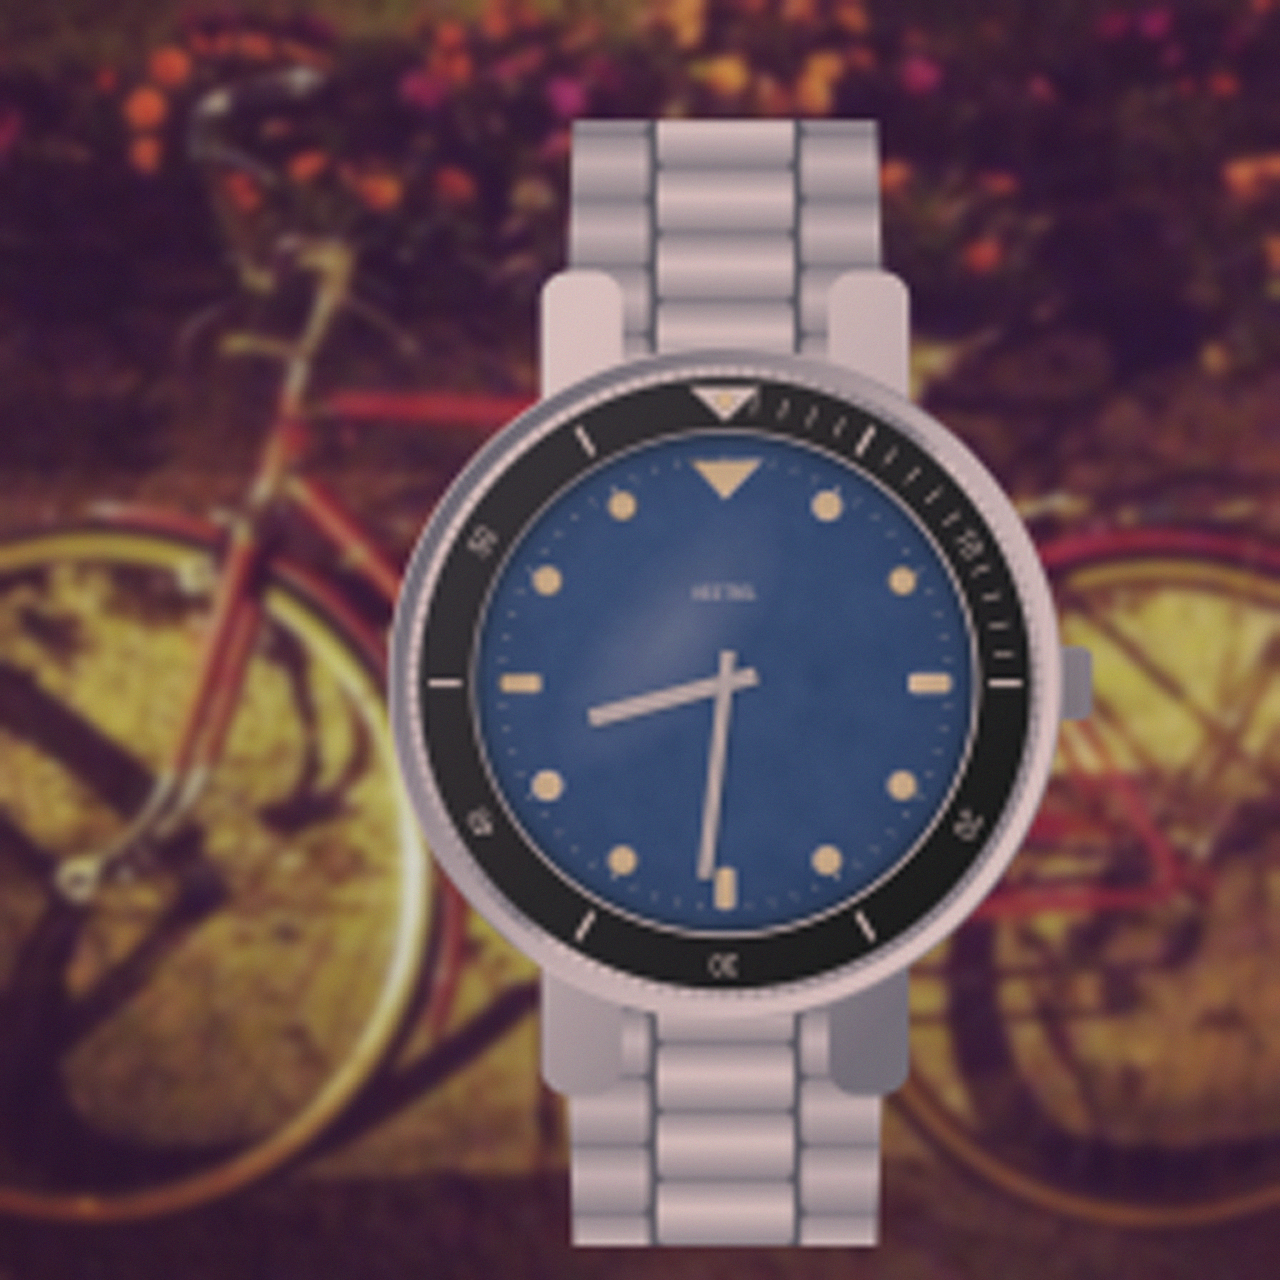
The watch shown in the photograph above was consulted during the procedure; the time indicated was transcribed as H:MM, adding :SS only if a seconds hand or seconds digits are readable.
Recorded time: 8:31
